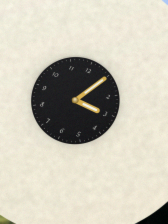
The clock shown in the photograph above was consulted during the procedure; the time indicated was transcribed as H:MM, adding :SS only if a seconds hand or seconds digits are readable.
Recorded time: 3:05
